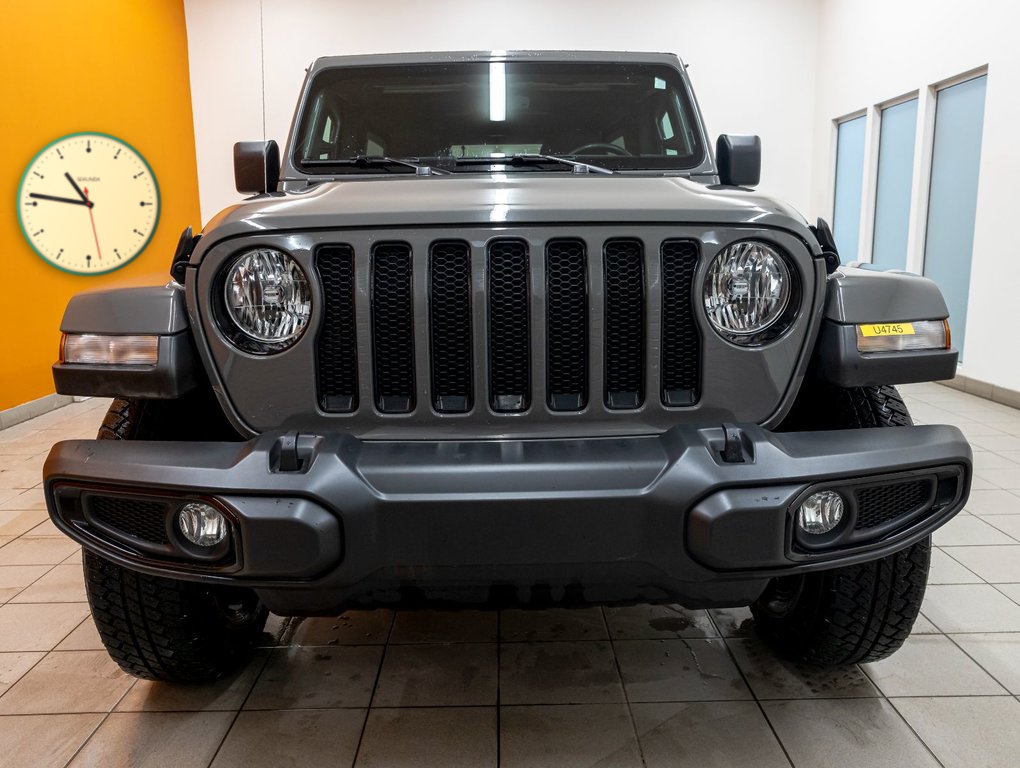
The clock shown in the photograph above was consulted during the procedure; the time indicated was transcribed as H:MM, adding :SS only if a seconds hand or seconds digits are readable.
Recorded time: 10:46:28
